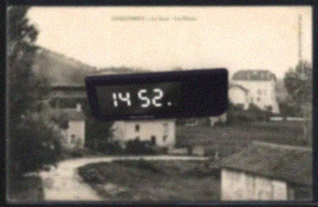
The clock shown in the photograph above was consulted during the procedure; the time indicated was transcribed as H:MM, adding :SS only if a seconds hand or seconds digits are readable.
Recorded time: 14:52
